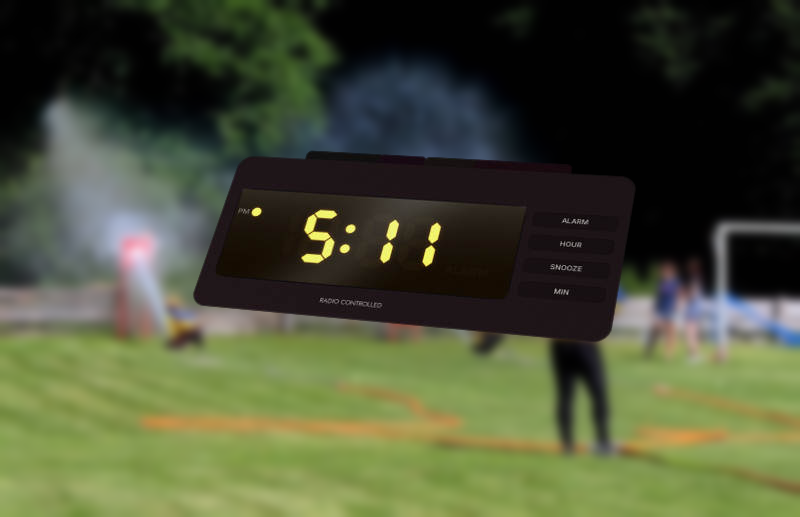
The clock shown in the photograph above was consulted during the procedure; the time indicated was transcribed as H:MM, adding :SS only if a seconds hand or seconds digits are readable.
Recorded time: 5:11
